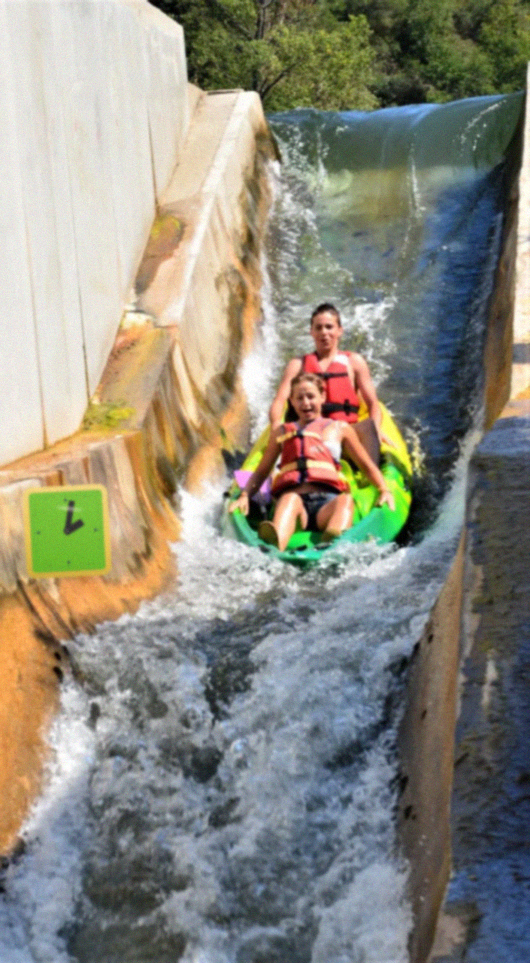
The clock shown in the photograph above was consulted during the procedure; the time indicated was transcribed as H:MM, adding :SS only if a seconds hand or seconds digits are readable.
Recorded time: 2:02
